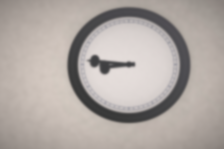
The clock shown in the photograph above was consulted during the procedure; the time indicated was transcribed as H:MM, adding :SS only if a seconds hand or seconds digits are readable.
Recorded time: 8:46
